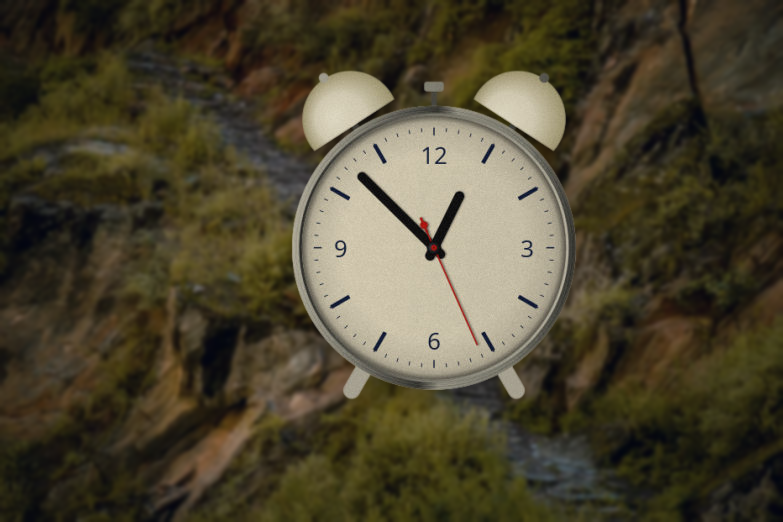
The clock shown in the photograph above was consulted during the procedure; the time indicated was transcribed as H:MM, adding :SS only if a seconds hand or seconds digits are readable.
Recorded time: 12:52:26
